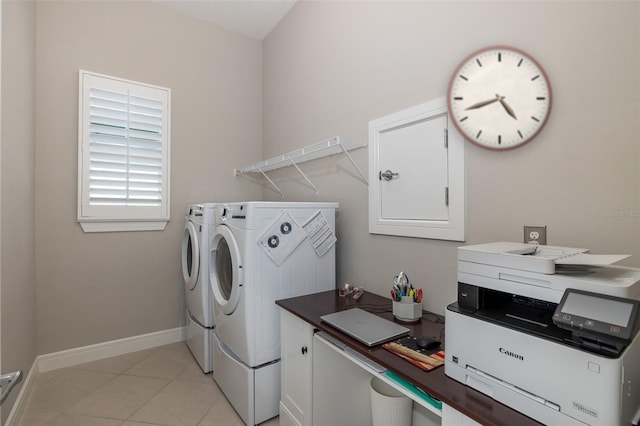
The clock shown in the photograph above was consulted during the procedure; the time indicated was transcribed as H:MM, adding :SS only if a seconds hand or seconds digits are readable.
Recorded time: 4:42
